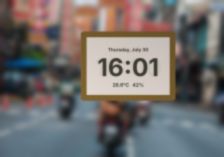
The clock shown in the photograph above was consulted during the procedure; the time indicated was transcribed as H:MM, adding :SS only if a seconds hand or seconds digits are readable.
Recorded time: 16:01
